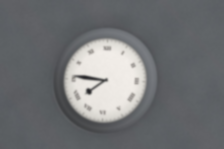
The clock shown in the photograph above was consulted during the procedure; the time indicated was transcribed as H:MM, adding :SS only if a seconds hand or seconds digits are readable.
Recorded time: 7:46
